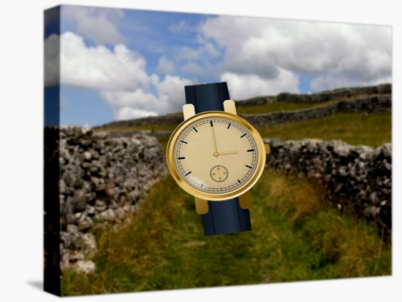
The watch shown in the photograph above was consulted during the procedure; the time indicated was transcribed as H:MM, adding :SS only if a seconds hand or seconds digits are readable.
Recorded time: 3:00
